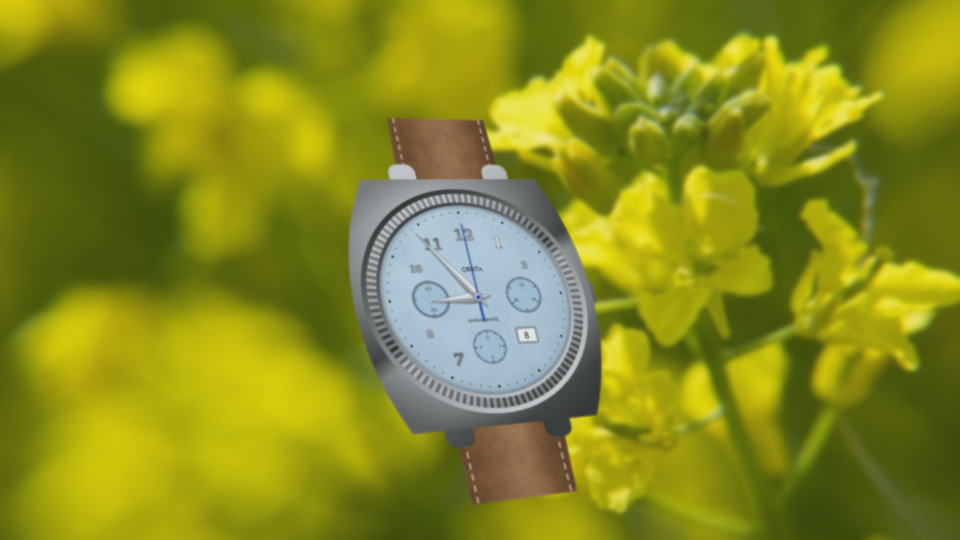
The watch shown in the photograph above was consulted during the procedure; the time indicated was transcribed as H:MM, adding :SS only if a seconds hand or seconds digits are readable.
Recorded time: 8:54
